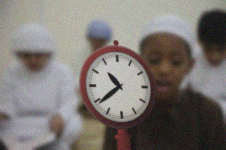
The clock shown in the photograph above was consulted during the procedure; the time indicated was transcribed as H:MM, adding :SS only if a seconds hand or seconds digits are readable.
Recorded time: 10:39
